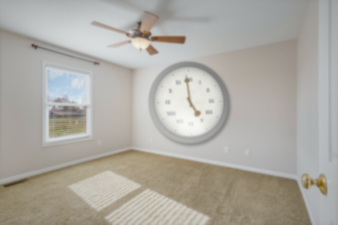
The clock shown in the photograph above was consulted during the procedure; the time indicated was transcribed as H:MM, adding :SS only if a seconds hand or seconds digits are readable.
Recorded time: 4:59
